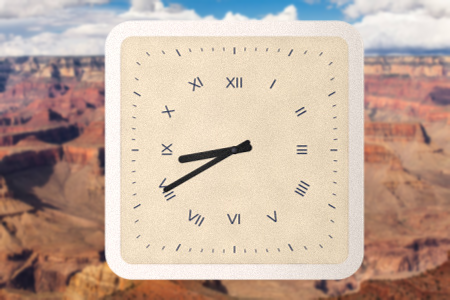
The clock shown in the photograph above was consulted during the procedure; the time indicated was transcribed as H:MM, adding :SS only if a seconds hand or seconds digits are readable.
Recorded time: 8:40
